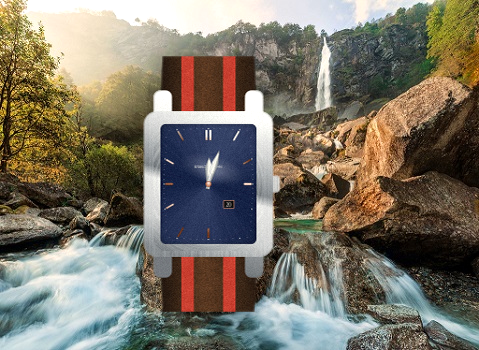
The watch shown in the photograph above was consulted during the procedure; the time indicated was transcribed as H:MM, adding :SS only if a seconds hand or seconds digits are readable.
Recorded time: 12:03
